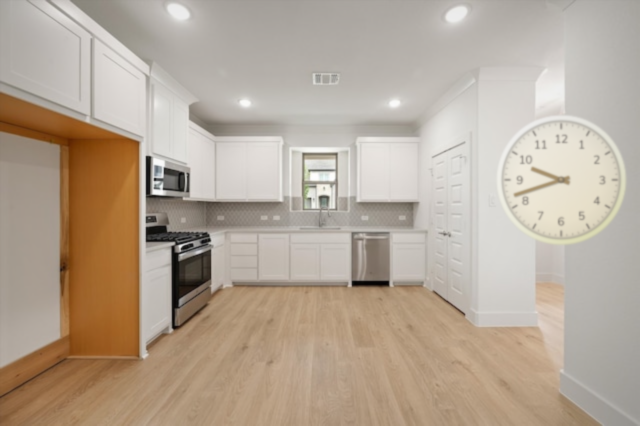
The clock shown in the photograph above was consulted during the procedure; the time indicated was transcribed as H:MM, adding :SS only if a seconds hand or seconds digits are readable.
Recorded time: 9:42
